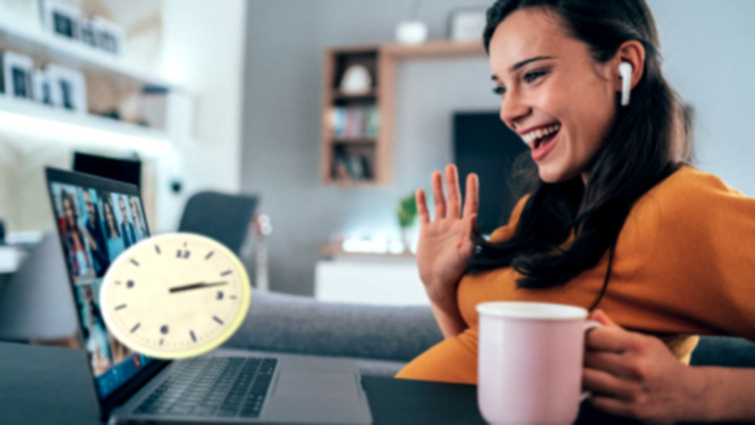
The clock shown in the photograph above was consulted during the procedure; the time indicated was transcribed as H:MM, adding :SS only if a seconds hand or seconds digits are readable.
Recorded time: 2:12
